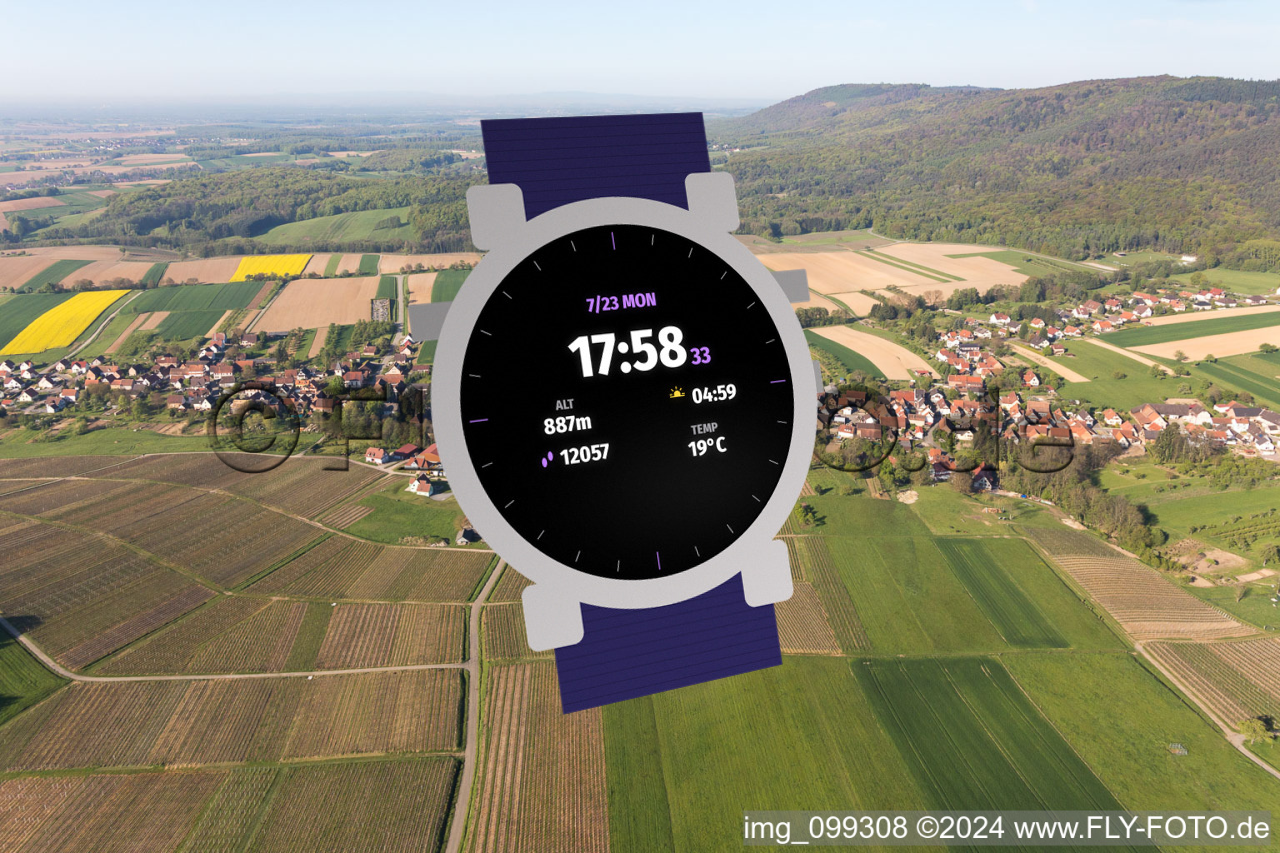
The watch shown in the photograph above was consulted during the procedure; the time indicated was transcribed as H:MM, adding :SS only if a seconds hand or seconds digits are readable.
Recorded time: 17:58:33
